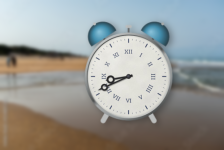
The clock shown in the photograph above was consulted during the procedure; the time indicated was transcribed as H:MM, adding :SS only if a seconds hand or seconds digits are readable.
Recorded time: 8:41
